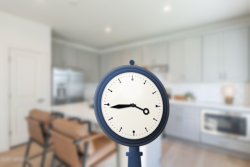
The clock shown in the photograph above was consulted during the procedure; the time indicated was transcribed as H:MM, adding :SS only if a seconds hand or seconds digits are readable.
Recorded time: 3:44
